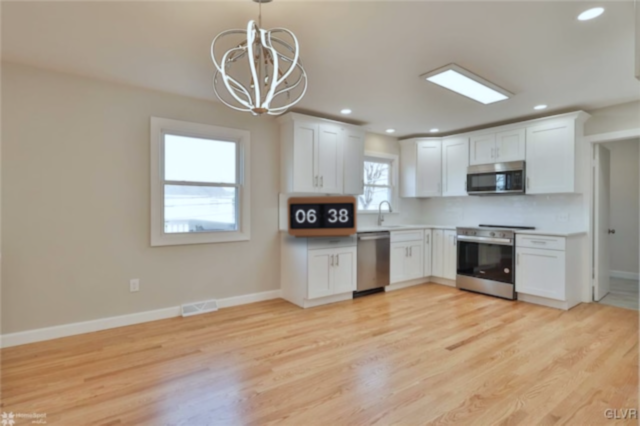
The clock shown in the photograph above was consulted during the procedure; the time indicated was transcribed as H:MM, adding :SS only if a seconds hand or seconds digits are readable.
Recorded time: 6:38
